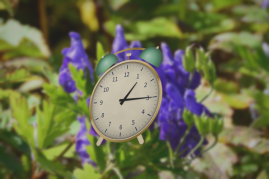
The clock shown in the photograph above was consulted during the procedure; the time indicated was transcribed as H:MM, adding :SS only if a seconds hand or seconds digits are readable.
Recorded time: 1:15
